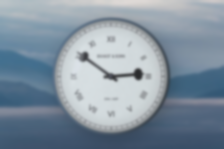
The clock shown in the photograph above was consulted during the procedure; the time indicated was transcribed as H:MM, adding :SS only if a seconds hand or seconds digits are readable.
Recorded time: 2:51
